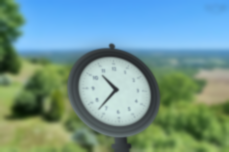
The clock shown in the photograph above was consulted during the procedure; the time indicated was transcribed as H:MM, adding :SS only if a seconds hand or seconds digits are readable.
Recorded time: 10:37
